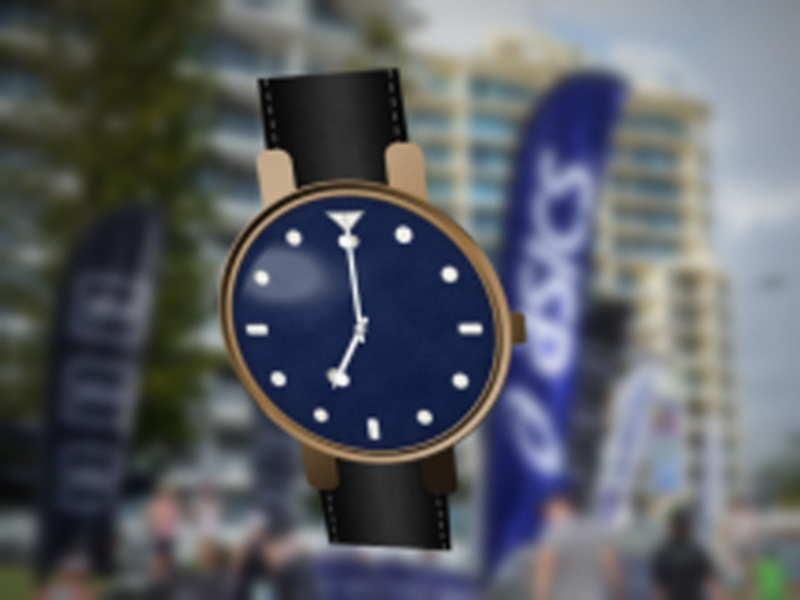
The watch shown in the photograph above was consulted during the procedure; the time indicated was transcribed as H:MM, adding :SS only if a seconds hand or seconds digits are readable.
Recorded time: 7:00
